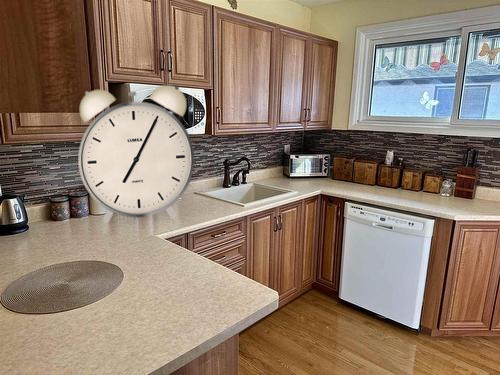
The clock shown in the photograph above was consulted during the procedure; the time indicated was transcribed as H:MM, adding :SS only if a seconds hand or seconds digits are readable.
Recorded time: 7:05
